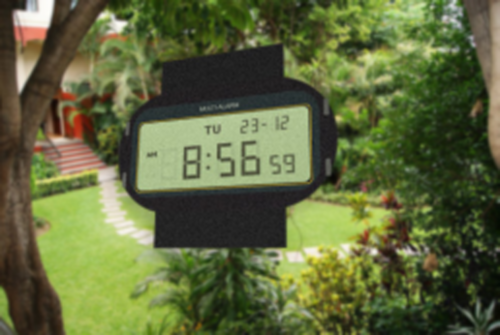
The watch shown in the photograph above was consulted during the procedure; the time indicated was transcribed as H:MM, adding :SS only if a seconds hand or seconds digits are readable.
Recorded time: 8:56:59
